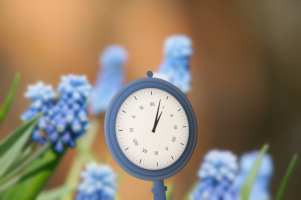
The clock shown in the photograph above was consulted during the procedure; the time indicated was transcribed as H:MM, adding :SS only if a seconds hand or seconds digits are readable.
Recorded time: 1:03
